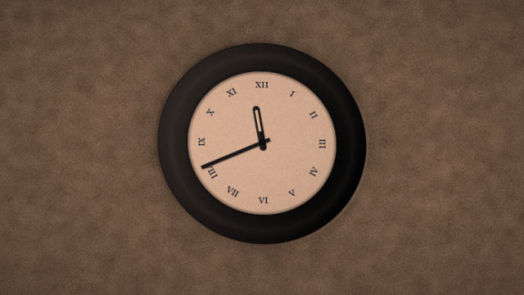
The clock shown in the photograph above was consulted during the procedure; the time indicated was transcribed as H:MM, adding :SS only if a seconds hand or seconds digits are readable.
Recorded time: 11:41
